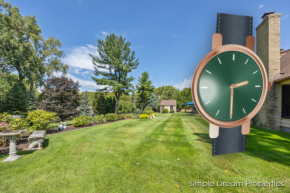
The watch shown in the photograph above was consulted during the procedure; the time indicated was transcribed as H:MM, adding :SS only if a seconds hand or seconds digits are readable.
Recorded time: 2:30
